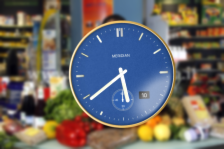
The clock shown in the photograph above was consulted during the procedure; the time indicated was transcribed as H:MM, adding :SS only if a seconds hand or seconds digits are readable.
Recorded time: 5:39
